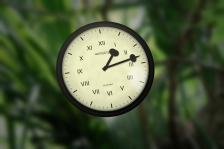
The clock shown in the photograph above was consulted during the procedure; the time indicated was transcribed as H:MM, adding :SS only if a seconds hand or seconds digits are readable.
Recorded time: 1:13
